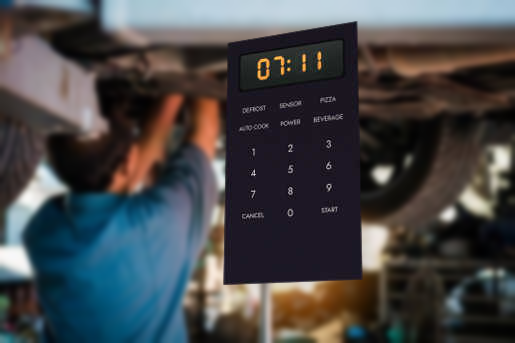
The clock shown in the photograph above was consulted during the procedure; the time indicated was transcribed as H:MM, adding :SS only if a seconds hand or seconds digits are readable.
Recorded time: 7:11
